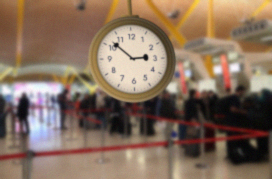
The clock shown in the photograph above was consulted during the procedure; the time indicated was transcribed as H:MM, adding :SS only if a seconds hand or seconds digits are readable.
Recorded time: 2:52
